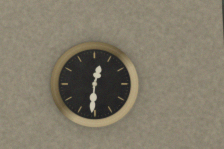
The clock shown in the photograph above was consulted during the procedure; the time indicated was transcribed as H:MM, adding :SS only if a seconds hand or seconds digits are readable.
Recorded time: 12:31
